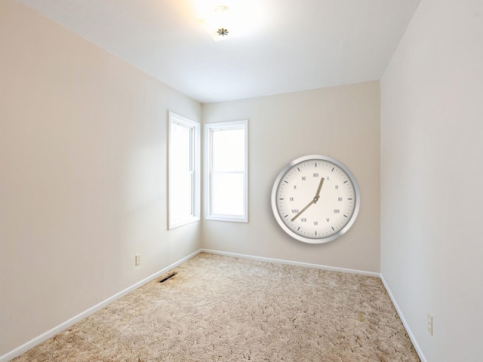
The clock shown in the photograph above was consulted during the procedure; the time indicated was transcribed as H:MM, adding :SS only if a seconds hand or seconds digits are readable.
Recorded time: 12:38
